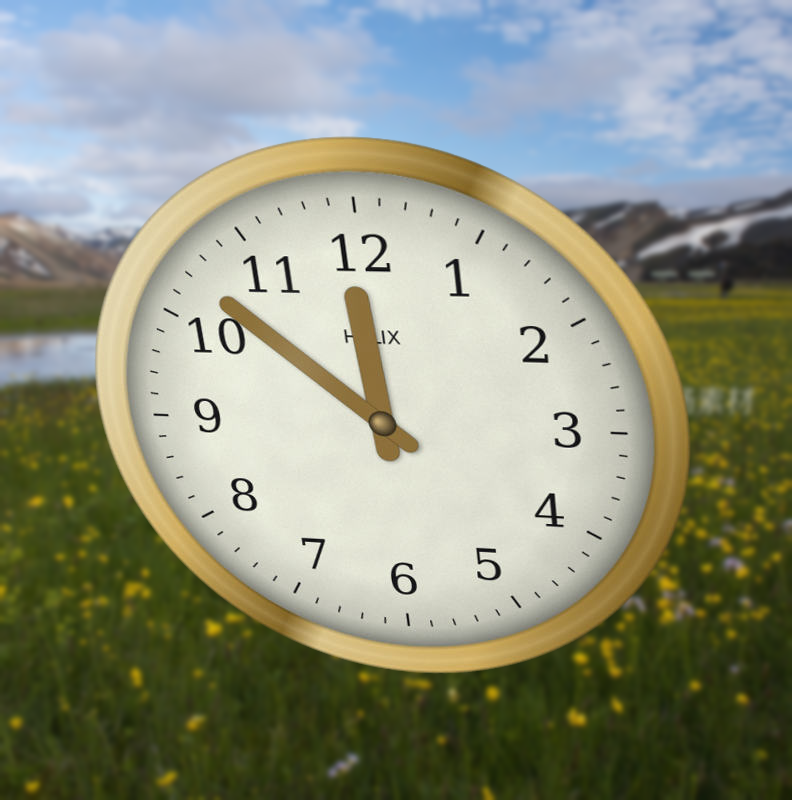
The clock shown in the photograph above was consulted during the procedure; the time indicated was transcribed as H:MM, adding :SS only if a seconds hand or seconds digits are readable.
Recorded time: 11:52
